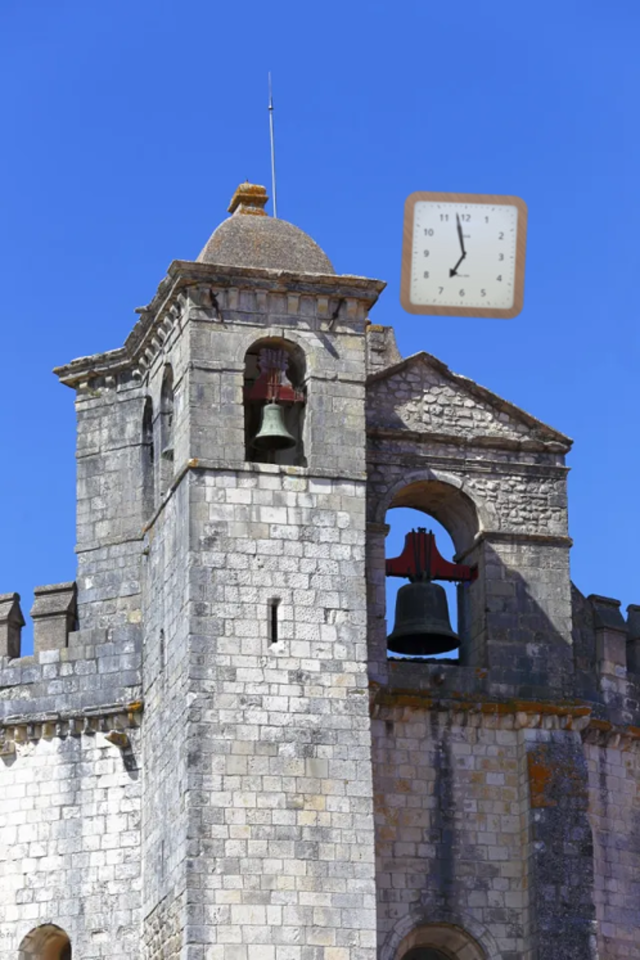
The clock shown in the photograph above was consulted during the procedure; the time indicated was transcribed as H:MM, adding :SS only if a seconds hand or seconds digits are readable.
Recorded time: 6:58
